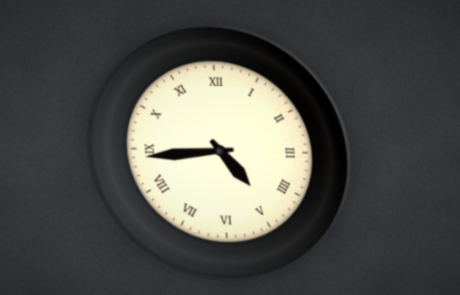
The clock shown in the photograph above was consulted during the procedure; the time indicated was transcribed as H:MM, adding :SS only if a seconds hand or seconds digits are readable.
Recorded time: 4:44
